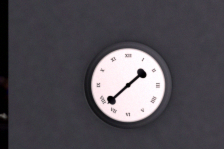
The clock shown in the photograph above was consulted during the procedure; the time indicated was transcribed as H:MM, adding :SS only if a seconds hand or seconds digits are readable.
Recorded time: 1:38
